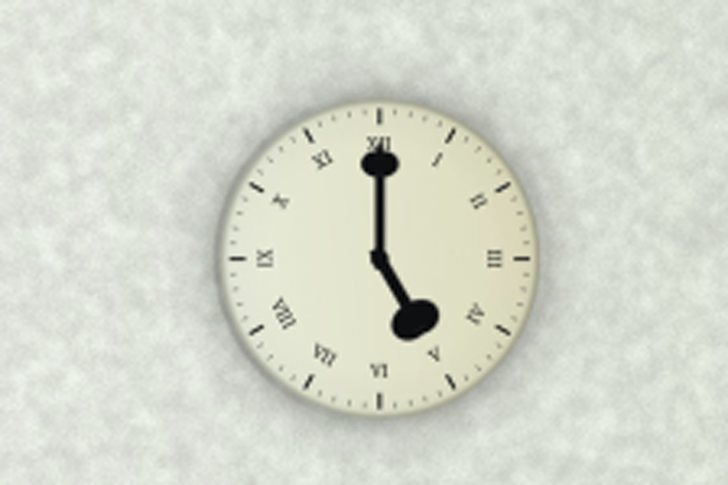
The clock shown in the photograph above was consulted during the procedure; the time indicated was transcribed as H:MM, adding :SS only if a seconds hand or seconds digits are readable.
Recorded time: 5:00
